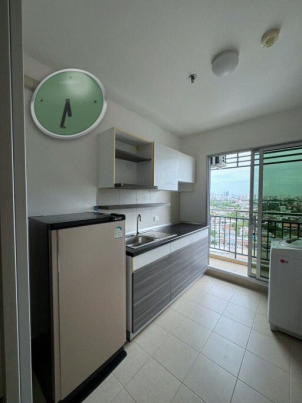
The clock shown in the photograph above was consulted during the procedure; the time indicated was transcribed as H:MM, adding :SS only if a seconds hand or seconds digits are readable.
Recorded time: 5:31
